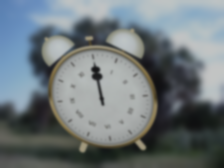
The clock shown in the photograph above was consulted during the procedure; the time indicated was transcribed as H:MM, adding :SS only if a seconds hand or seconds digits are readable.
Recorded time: 12:00
